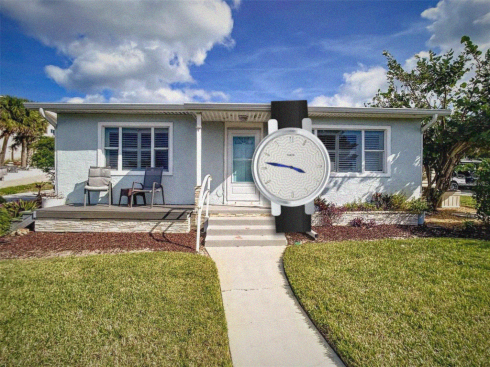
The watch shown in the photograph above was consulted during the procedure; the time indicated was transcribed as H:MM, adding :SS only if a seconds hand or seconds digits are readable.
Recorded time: 3:47
